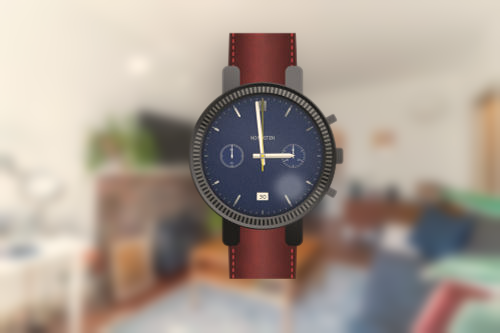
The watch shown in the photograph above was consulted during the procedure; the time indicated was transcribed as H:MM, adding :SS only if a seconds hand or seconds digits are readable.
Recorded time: 2:59
